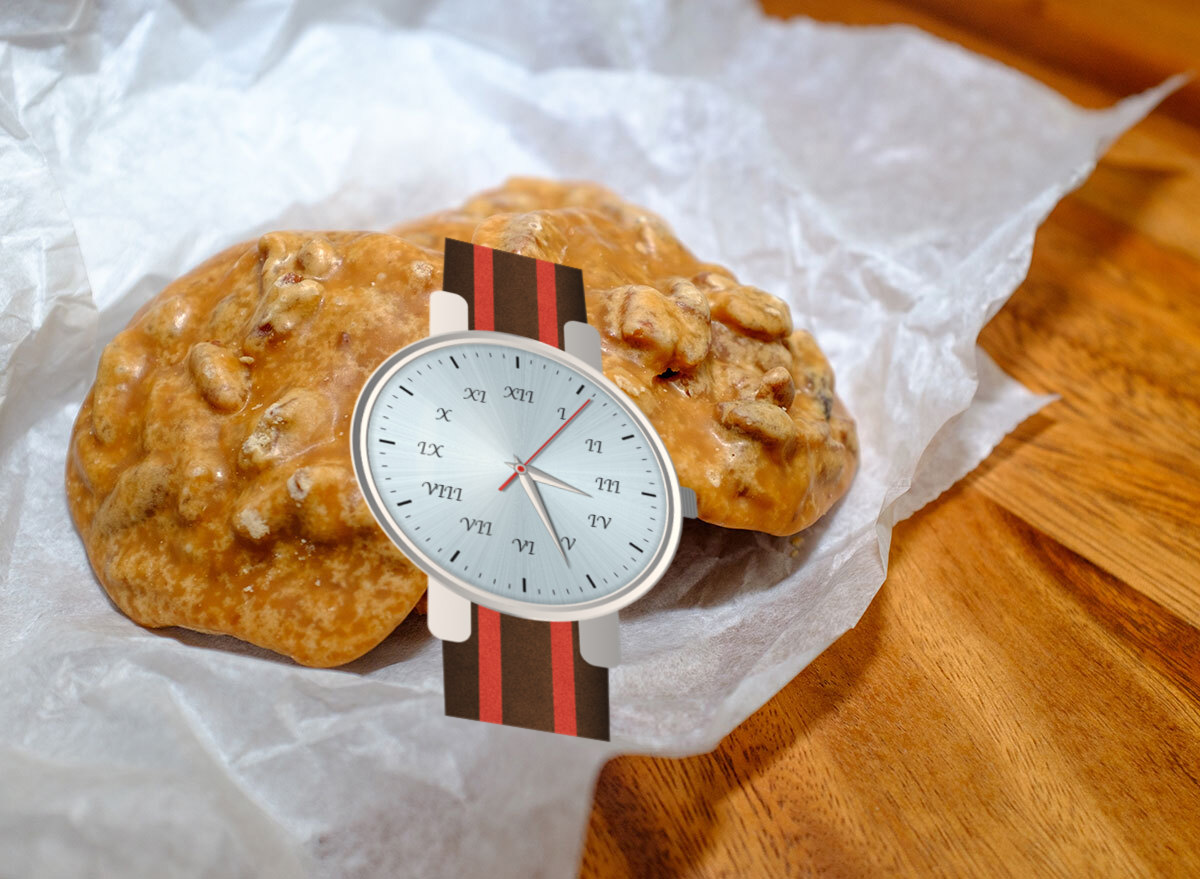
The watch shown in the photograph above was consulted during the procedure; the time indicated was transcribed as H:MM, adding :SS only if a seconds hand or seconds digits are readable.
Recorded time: 3:26:06
